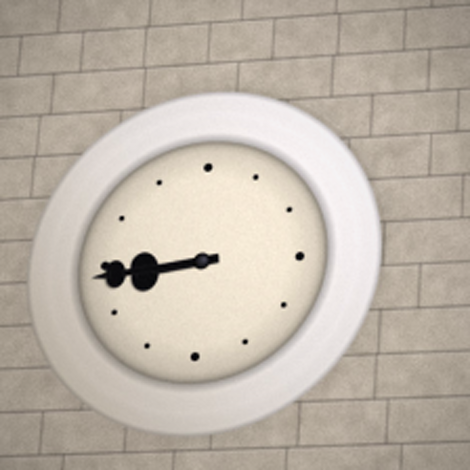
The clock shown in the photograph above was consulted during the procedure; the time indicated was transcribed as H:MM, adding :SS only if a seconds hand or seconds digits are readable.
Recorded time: 8:44
